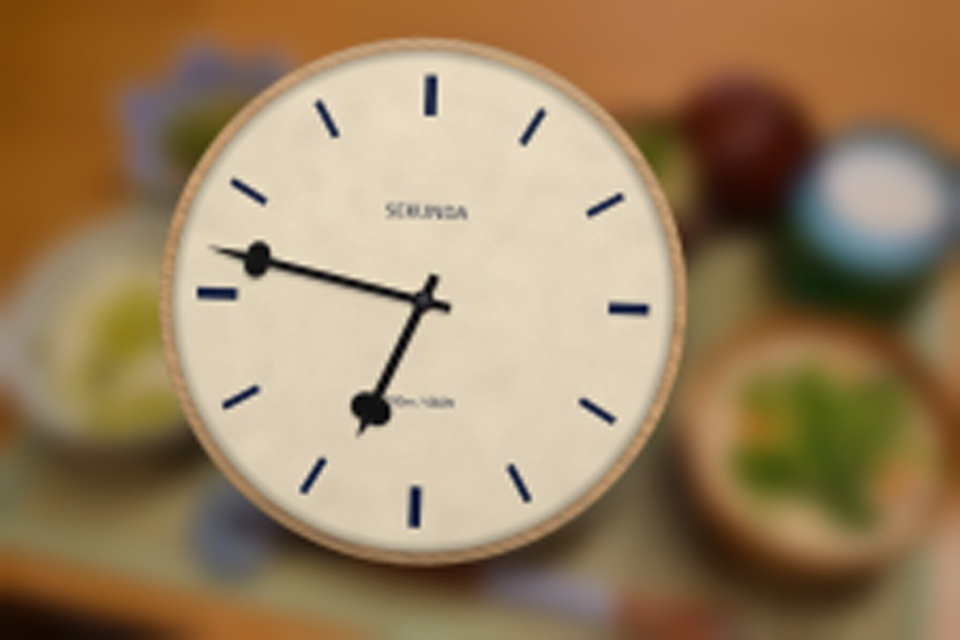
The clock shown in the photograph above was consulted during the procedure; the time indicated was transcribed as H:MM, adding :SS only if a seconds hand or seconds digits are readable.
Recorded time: 6:47
